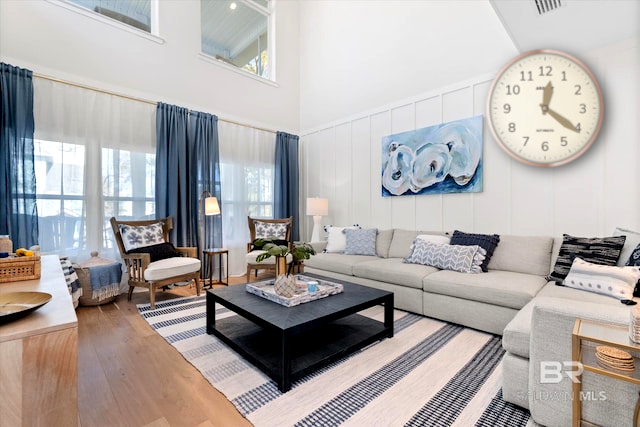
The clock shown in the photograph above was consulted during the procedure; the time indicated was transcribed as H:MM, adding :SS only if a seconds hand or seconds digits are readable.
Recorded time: 12:21
